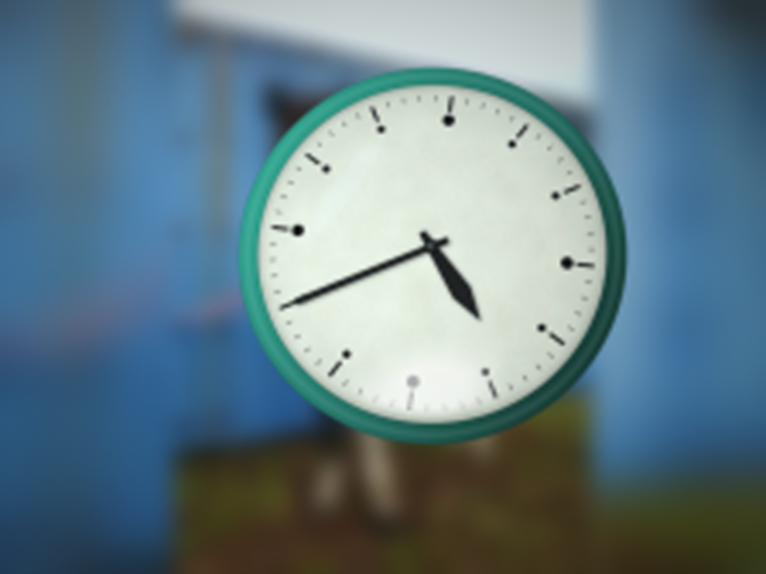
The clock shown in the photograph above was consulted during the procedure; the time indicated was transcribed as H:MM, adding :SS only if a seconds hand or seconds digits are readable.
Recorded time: 4:40
